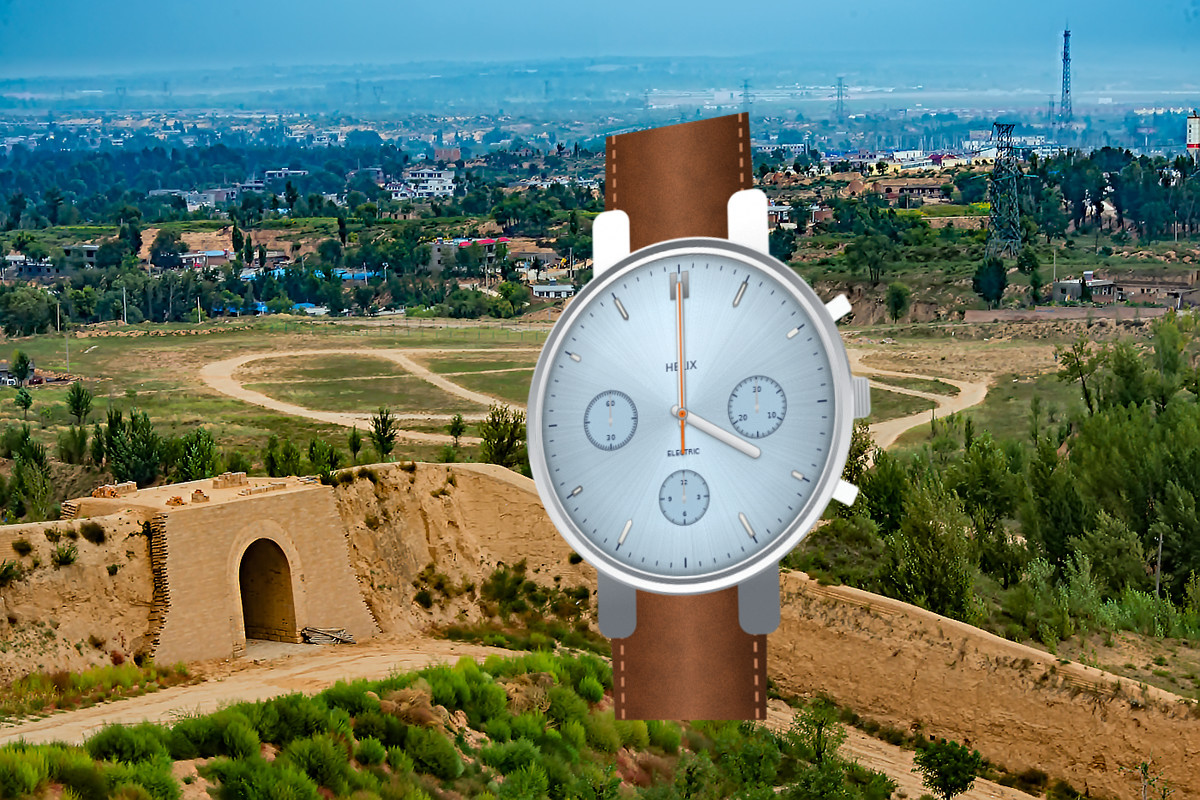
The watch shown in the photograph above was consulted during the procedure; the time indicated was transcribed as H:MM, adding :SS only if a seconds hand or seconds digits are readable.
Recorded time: 4:00
